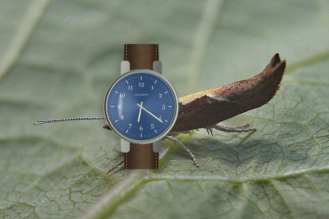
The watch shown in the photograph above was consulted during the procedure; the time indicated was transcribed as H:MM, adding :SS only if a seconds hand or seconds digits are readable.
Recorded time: 6:21
